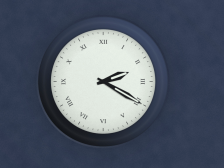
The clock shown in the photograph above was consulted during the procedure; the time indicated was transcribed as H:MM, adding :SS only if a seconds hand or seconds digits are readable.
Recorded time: 2:20
